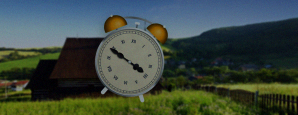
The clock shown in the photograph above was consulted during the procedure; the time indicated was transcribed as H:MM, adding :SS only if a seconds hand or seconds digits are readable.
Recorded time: 3:49
